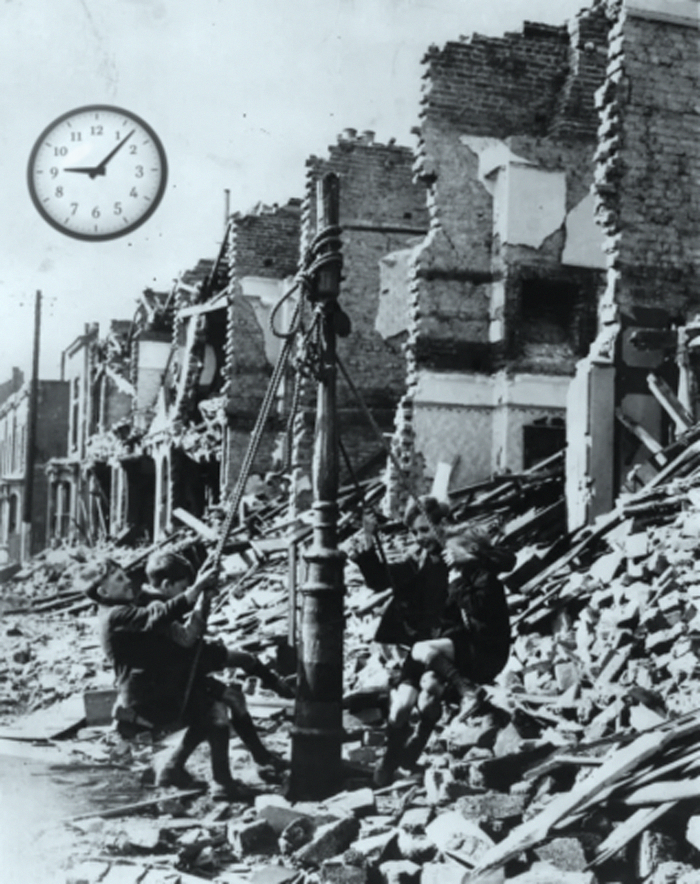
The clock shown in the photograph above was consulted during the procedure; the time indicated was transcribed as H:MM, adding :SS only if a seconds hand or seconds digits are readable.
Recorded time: 9:07
